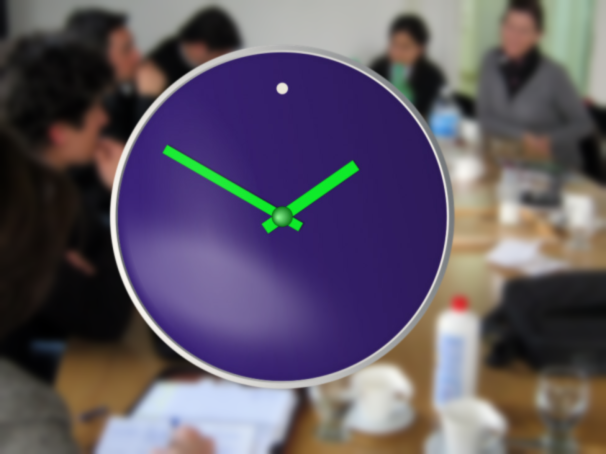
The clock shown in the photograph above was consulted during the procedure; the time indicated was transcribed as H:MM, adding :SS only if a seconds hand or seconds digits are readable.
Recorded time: 1:50
